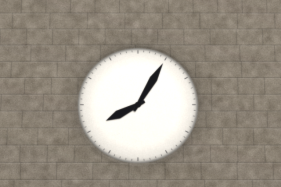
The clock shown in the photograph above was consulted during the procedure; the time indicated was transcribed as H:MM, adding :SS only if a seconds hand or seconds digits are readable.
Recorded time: 8:05
